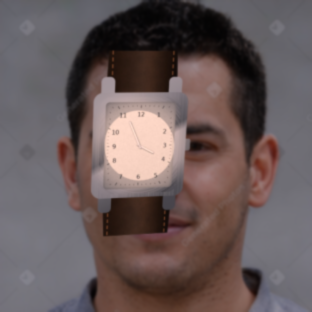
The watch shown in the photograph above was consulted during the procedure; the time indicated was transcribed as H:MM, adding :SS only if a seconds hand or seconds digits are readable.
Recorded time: 3:56
